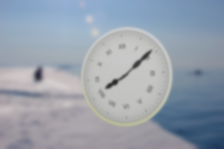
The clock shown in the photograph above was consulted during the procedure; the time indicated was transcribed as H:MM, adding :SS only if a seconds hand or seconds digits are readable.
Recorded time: 8:09
